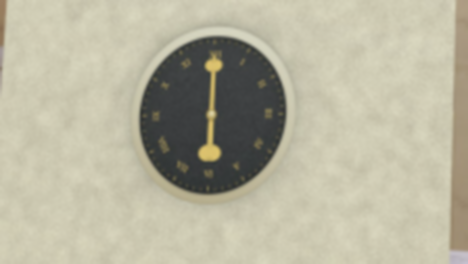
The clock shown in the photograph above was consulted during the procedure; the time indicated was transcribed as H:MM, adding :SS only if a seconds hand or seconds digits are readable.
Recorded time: 6:00
